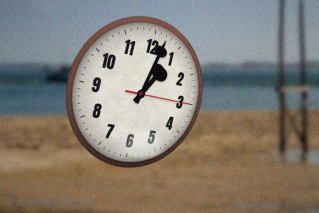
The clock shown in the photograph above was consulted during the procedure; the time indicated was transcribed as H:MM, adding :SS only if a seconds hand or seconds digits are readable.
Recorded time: 1:02:15
